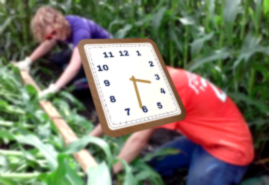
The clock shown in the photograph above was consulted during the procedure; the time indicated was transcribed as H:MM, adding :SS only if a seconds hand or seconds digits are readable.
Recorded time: 3:31
